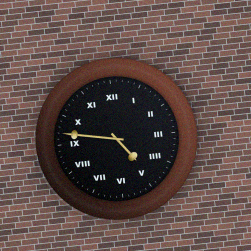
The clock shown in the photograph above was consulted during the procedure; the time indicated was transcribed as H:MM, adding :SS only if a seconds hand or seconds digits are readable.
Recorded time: 4:47
